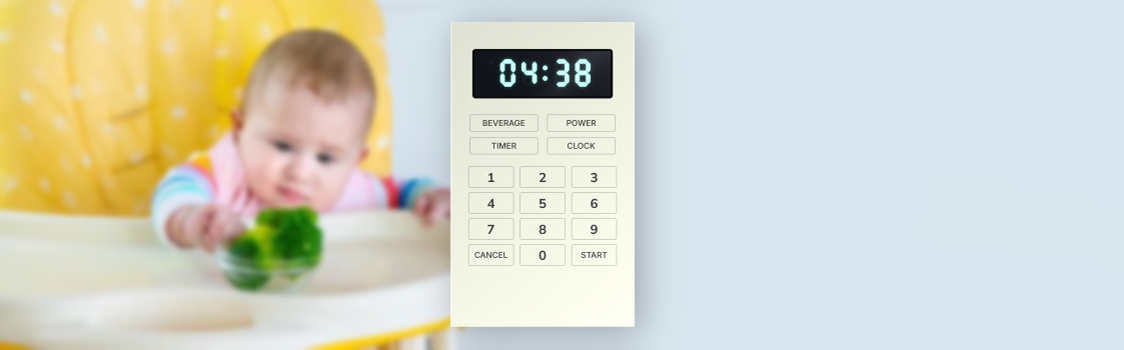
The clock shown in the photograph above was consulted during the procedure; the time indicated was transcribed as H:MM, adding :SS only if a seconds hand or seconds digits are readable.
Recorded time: 4:38
